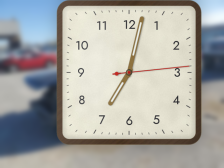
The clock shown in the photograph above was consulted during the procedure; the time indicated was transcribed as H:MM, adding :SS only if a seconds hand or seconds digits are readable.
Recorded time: 7:02:14
